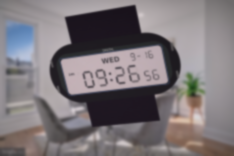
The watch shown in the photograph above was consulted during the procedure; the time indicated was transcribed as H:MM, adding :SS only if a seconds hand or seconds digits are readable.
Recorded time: 9:26:56
